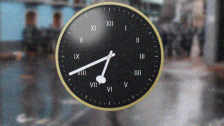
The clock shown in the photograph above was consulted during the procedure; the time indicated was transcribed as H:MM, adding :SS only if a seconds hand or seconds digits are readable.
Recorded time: 6:41
